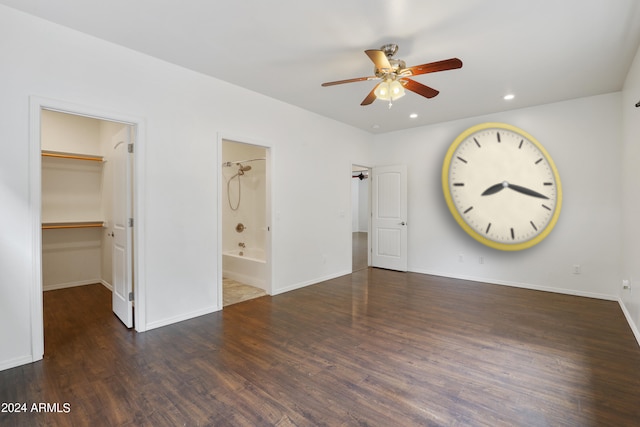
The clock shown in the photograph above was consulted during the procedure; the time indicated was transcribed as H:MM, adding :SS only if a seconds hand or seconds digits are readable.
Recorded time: 8:18
